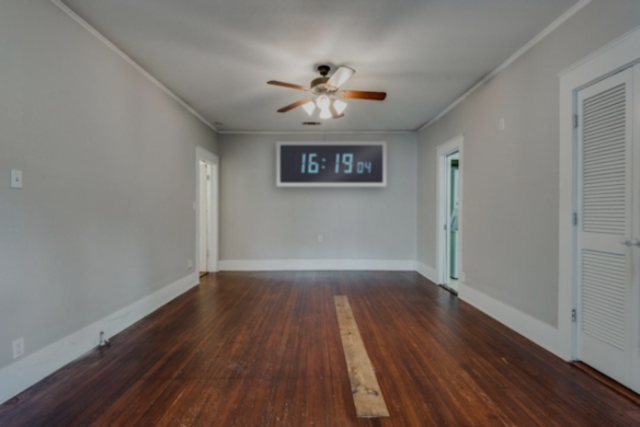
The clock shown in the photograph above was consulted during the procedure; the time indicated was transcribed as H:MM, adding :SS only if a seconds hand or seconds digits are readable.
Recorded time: 16:19
